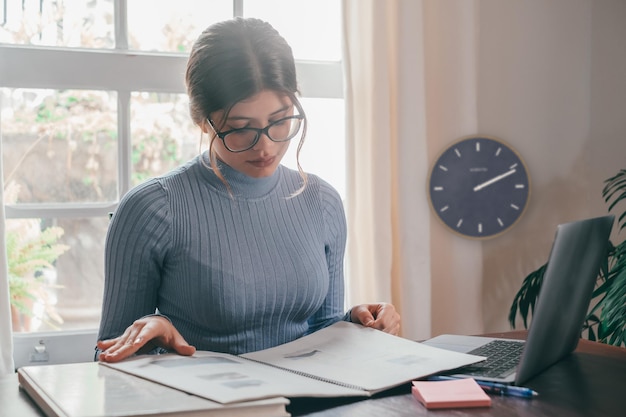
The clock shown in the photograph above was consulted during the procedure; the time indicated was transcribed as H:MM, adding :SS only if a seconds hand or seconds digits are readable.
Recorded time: 2:11
